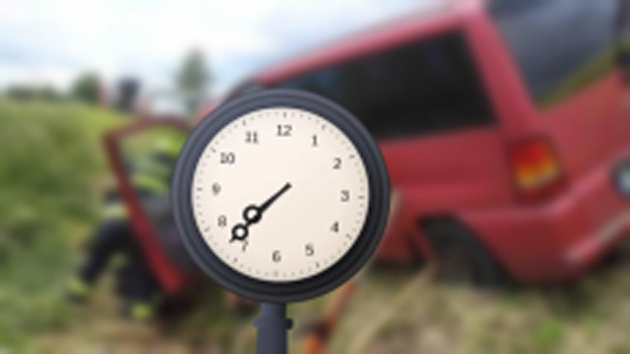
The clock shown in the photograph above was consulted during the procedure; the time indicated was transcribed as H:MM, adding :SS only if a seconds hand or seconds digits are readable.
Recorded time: 7:37
